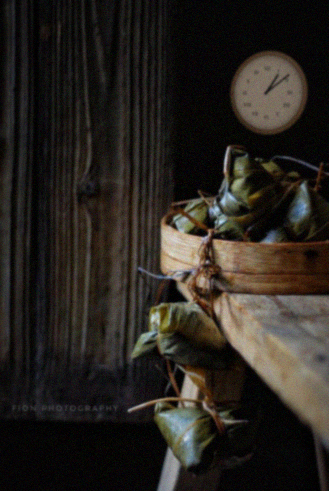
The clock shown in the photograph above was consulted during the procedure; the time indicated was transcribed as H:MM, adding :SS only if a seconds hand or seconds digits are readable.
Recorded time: 1:09
